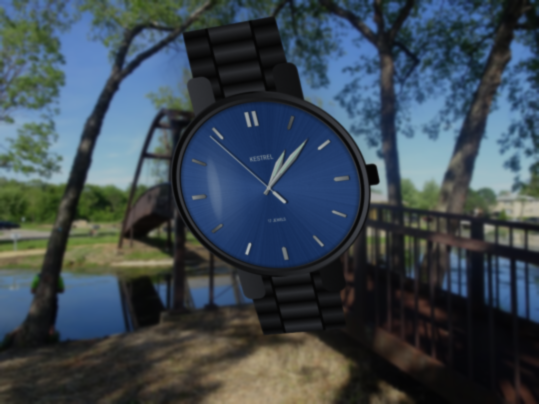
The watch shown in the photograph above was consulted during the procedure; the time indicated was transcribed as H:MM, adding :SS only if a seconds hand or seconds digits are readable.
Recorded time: 1:07:54
